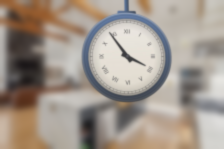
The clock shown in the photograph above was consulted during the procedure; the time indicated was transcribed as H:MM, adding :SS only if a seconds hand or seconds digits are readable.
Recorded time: 3:54
